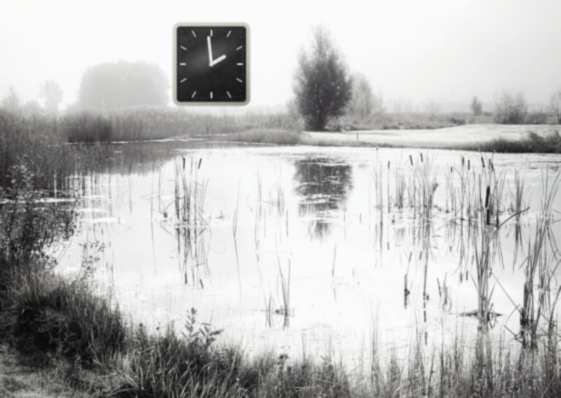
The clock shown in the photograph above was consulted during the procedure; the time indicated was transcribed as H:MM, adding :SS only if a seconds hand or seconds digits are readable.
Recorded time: 1:59
